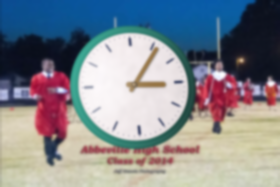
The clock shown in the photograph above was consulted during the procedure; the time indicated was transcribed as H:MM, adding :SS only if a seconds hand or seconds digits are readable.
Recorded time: 3:06
